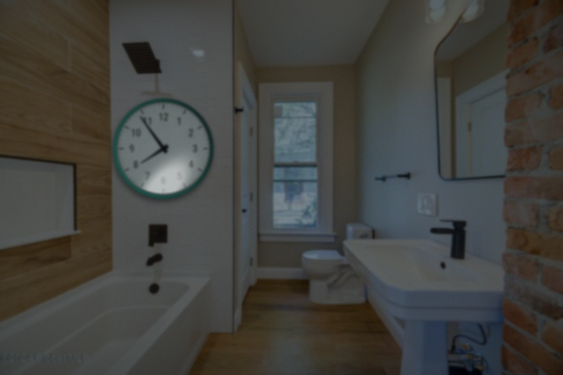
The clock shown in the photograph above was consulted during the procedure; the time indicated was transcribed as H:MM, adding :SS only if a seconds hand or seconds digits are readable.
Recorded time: 7:54
